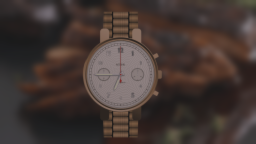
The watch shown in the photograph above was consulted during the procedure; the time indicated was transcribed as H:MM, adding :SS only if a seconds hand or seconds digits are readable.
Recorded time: 6:45
